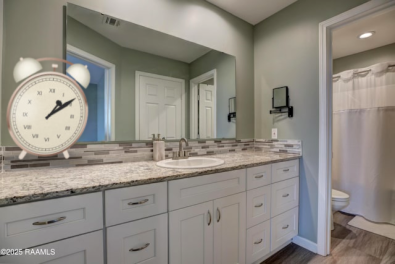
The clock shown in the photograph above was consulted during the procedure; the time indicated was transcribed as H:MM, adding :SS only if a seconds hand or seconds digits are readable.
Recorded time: 1:09
